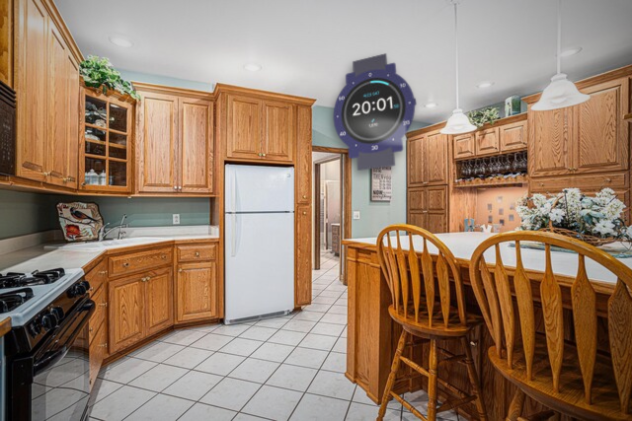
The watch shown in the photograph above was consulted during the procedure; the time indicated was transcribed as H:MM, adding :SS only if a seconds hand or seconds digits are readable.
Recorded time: 20:01
